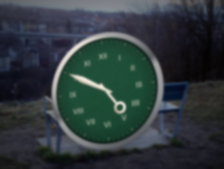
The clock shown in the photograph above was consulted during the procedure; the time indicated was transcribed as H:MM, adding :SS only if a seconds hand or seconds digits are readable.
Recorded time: 4:50
